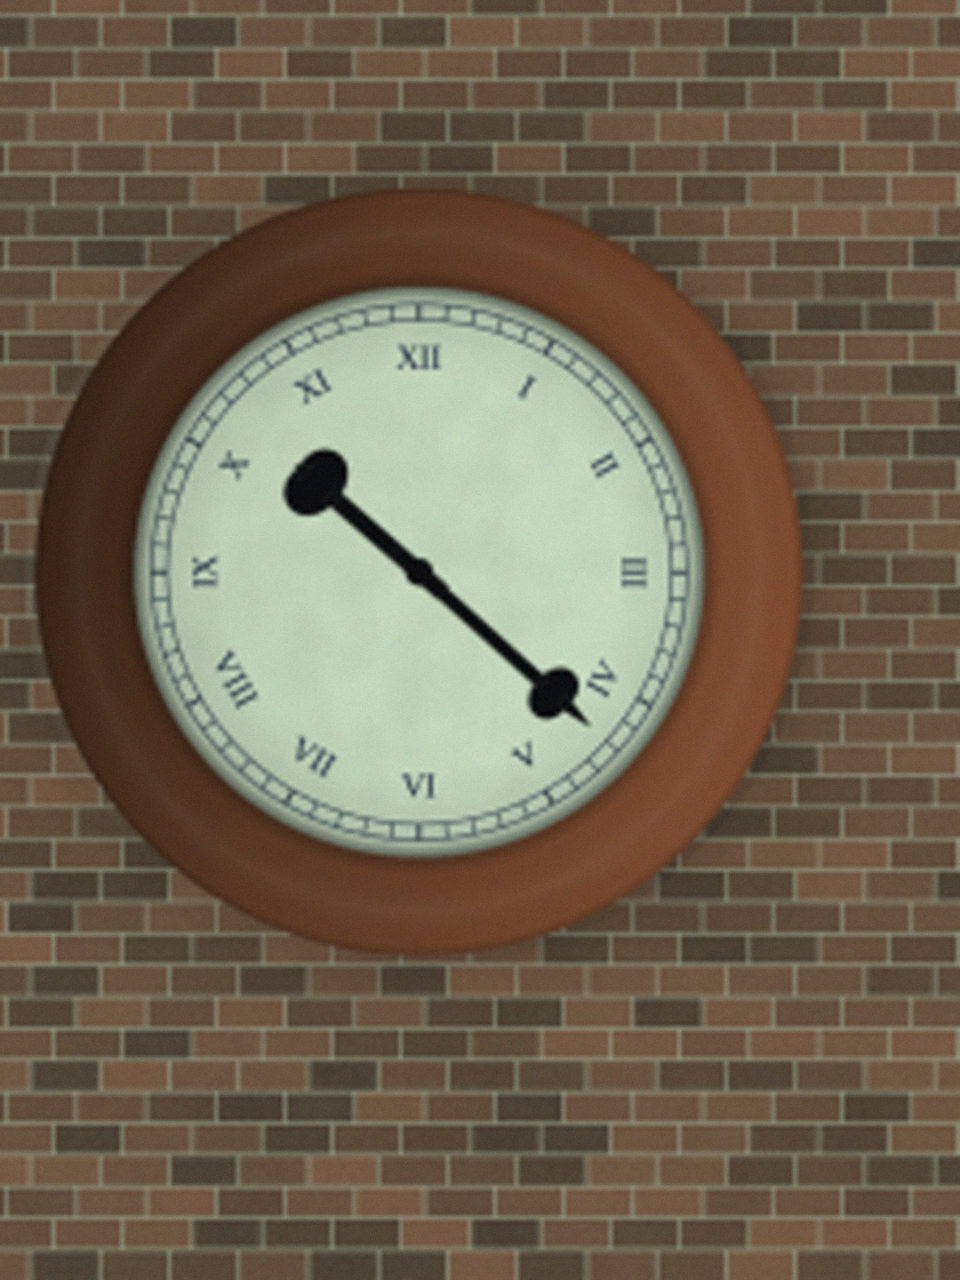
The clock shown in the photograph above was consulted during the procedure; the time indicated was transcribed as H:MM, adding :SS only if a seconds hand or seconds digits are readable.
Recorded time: 10:22
